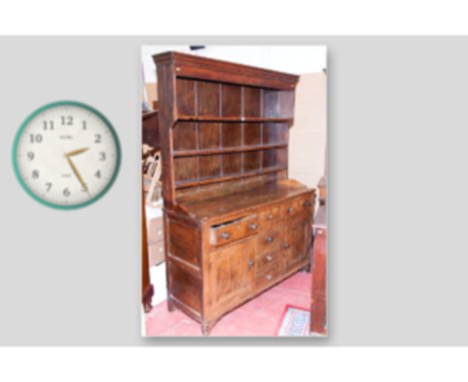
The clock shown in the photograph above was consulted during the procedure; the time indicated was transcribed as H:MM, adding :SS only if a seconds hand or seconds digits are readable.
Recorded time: 2:25
